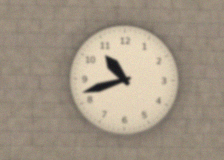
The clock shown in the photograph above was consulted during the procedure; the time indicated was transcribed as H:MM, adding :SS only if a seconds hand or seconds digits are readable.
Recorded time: 10:42
